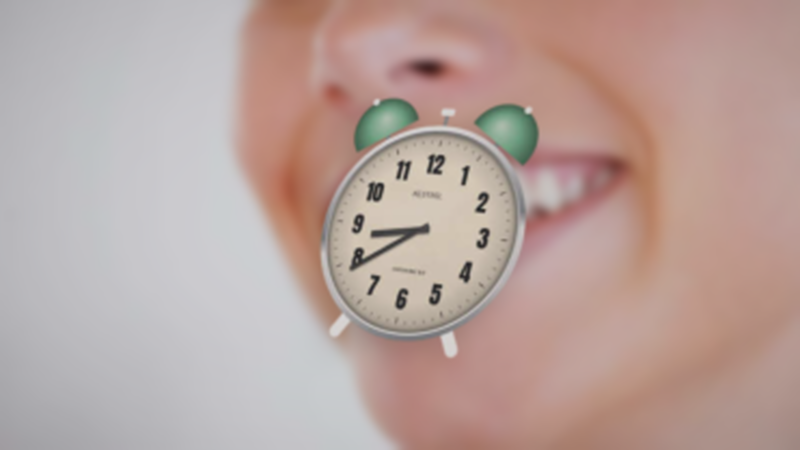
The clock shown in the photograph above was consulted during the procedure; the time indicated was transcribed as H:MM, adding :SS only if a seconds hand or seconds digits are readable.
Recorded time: 8:39
